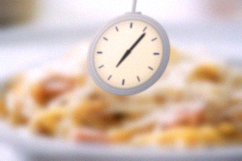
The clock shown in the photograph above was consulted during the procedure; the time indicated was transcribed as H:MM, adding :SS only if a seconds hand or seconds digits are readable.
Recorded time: 7:06
